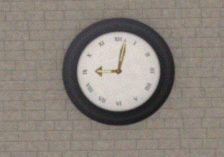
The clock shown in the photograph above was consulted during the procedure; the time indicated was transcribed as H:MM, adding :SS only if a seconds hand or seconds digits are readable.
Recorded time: 9:02
